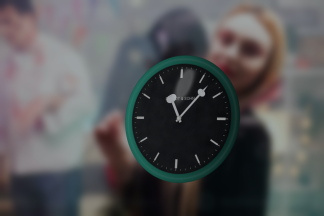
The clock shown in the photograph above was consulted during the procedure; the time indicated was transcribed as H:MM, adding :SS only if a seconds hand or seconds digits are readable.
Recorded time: 11:07
